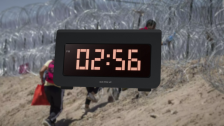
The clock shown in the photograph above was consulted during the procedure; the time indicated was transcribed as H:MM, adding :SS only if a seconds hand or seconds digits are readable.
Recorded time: 2:56
